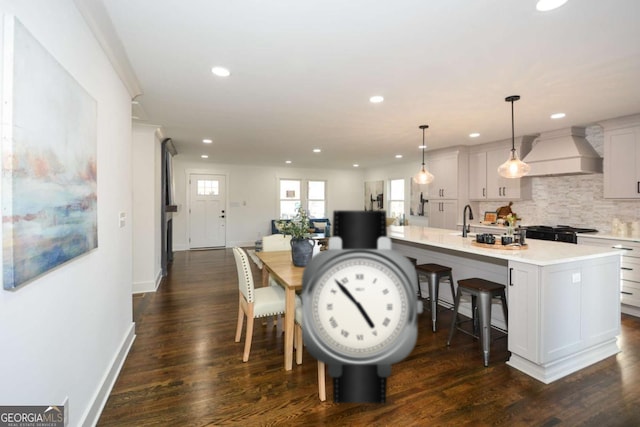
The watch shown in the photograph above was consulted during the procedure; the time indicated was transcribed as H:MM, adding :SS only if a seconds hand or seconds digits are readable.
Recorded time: 4:53
